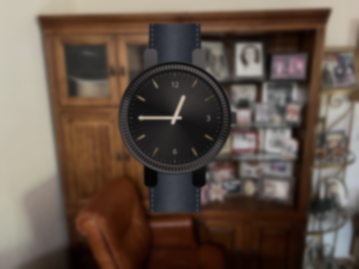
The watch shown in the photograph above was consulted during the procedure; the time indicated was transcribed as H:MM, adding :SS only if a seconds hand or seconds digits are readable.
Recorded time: 12:45
